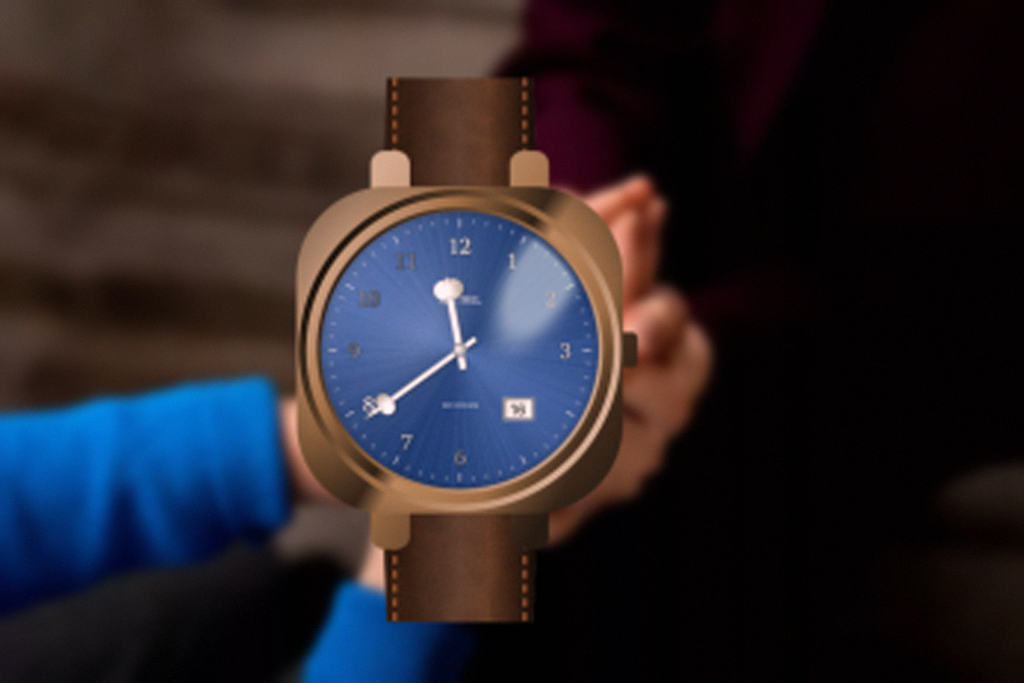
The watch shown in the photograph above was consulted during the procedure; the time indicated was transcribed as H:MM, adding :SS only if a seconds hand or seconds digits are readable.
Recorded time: 11:39
